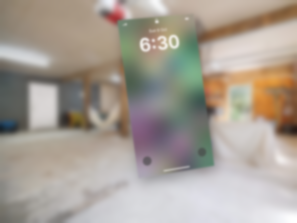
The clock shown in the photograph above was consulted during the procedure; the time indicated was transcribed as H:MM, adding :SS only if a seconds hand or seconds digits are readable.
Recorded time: 6:30
